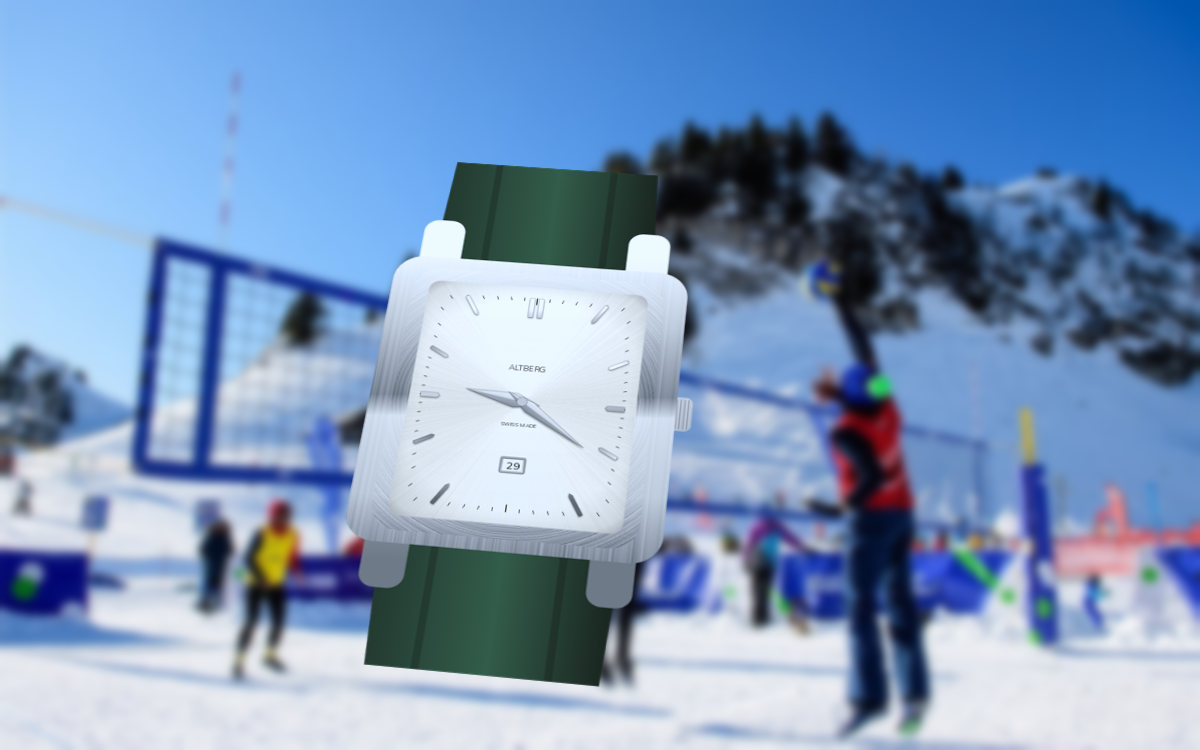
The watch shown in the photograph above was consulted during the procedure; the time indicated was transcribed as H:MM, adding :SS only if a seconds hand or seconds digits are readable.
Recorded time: 9:21
